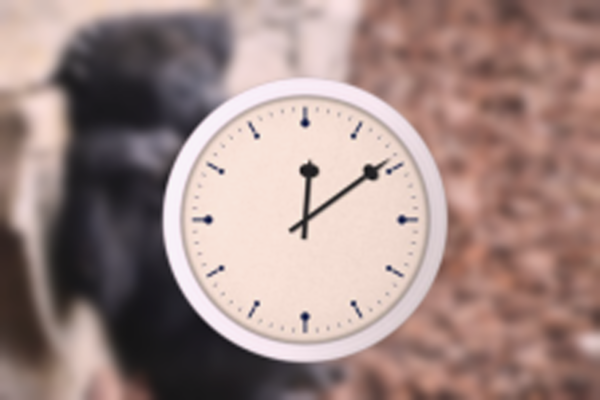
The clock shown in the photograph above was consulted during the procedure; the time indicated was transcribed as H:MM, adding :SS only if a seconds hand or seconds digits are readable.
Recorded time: 12:09
